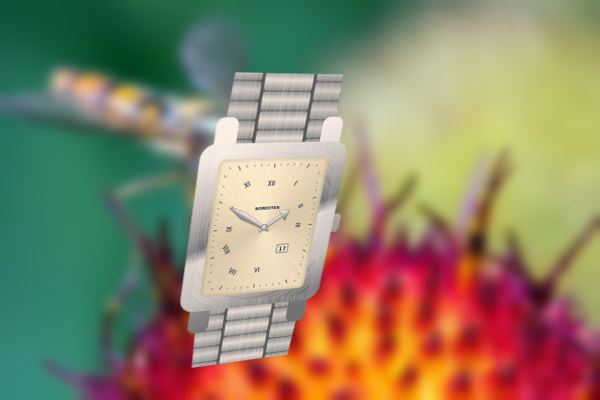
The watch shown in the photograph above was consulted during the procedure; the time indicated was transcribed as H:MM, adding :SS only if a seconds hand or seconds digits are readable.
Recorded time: 1:50
